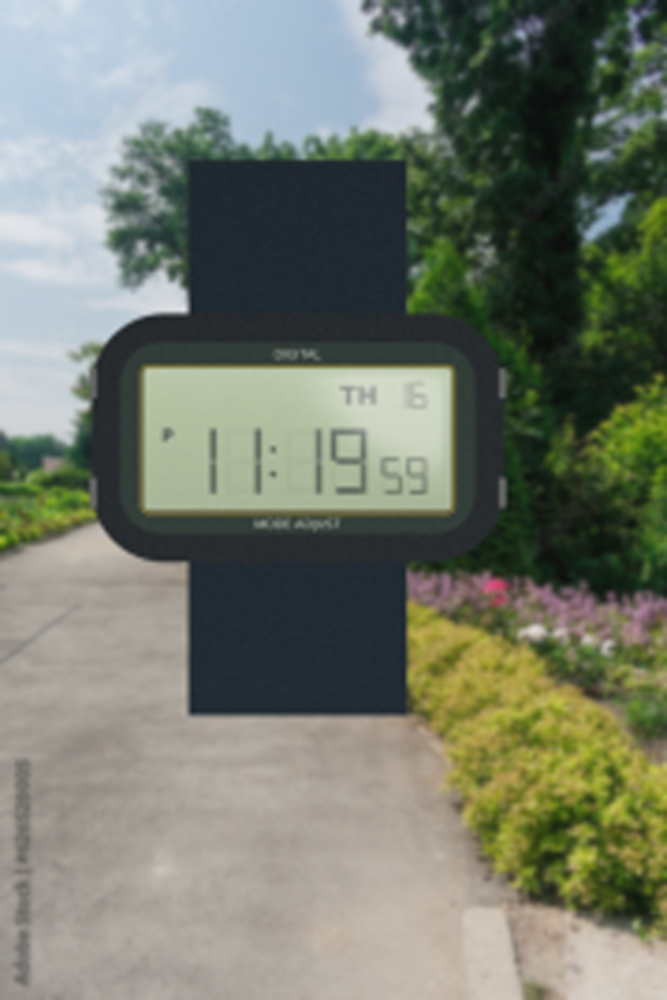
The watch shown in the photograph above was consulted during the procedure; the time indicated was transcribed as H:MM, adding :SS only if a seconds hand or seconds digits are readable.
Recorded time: 11:19:59
